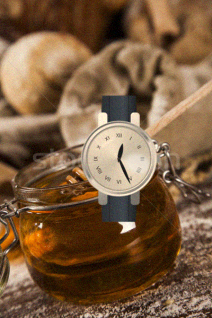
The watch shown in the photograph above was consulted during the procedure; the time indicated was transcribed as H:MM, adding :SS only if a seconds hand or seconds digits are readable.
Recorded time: 12:26
